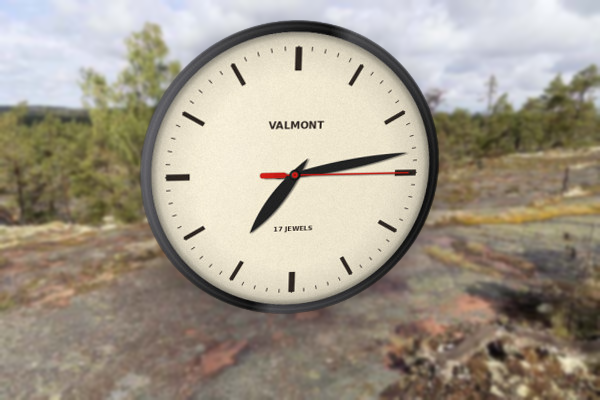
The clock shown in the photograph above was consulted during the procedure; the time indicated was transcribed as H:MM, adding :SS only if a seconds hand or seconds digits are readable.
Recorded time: 7:13:15
